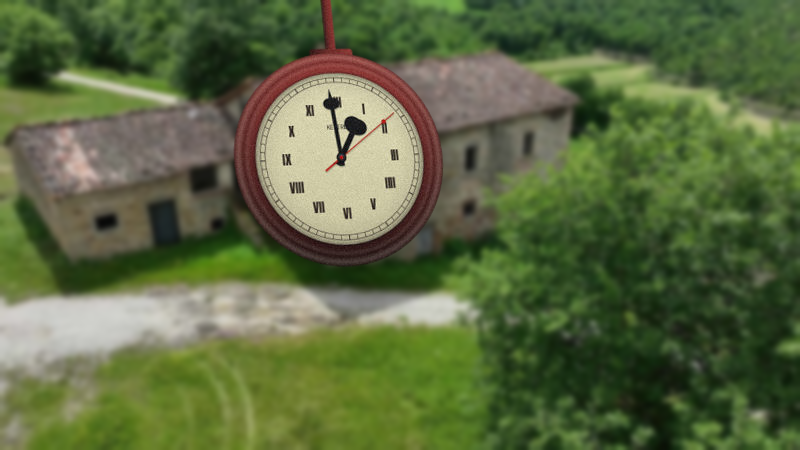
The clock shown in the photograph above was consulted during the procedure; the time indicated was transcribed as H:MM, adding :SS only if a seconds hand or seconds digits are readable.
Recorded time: 12:59:09
